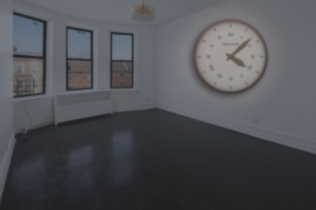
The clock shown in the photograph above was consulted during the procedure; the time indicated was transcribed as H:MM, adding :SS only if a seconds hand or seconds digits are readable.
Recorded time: 4:08
